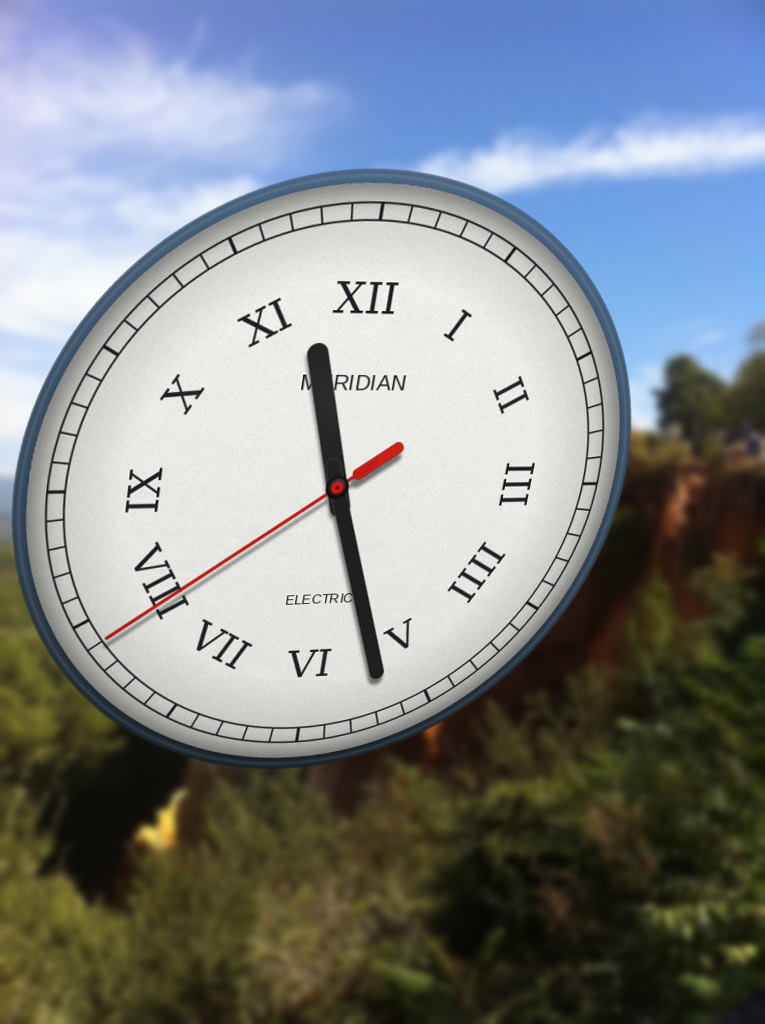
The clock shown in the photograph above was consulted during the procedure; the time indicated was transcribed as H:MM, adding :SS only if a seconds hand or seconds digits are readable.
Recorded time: 11:26:39
